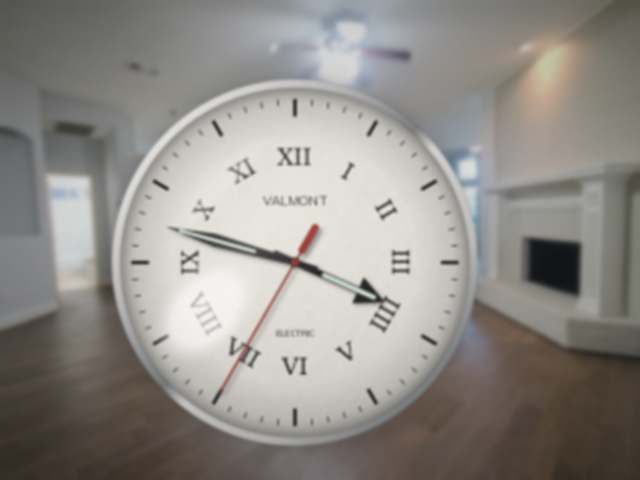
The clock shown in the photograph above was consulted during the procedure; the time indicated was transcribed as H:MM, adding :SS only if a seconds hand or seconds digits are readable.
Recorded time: 3:47:35
